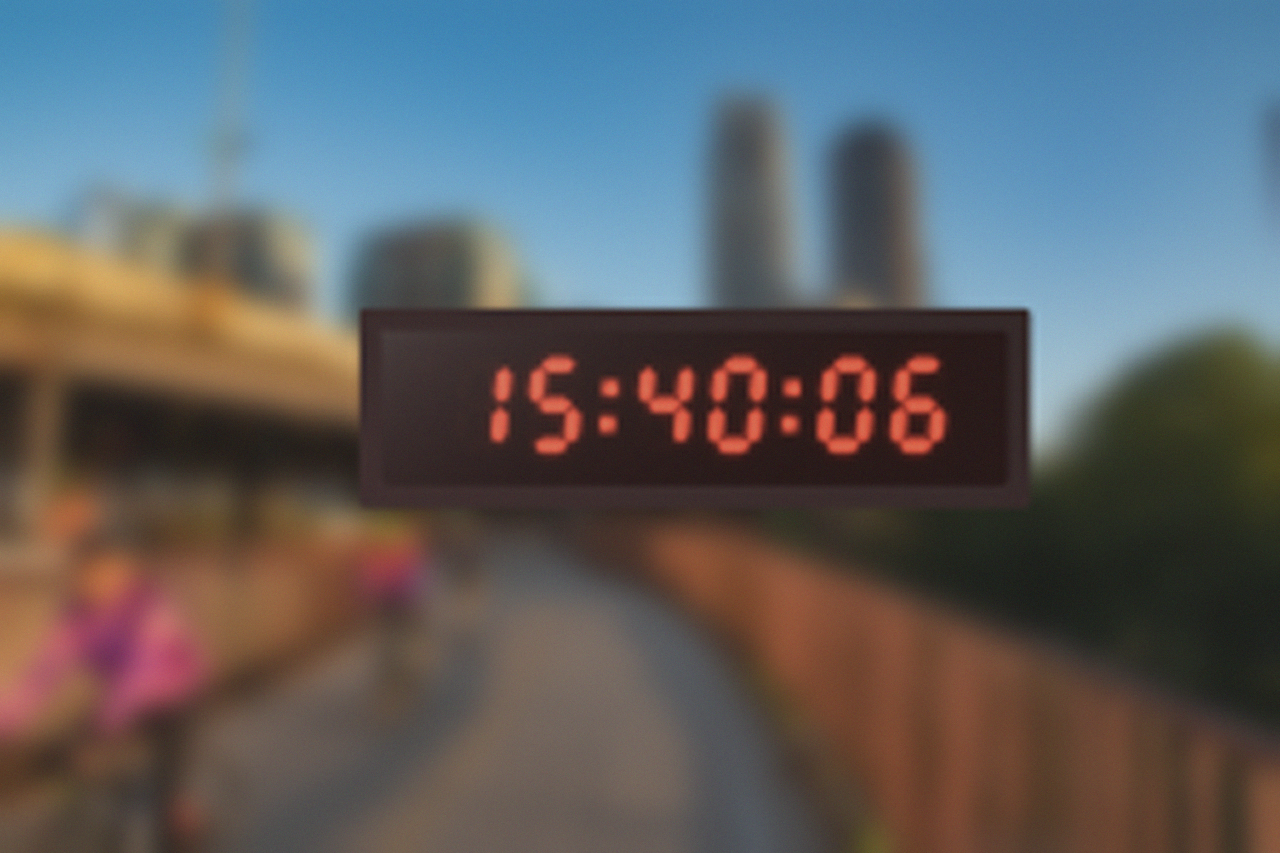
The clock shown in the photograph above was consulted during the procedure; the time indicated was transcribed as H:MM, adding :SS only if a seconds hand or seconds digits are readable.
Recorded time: 15:40:06
